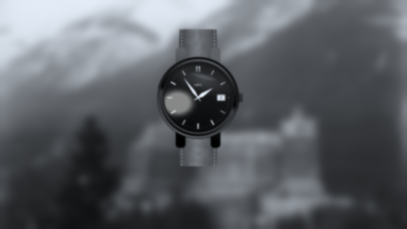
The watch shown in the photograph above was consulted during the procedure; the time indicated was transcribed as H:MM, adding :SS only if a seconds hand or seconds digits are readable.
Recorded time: 1:54
